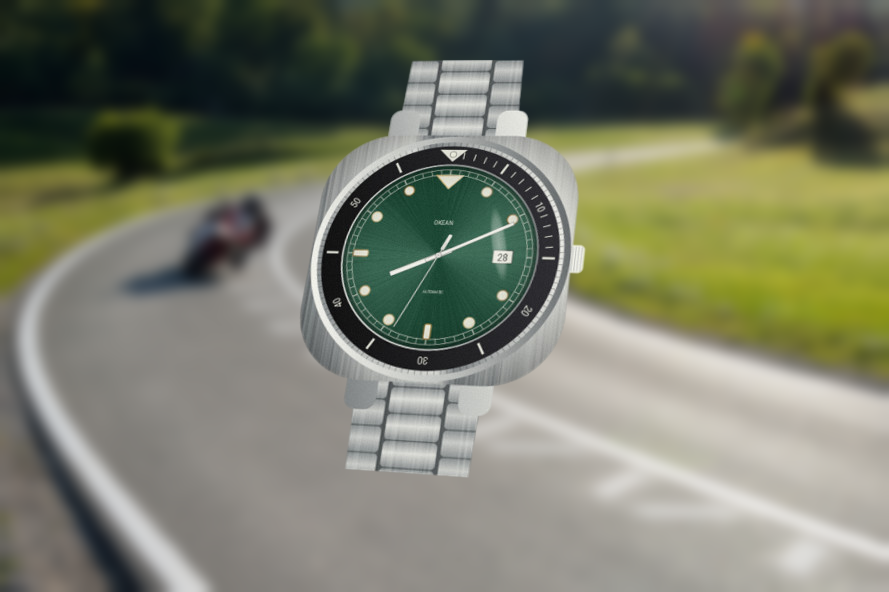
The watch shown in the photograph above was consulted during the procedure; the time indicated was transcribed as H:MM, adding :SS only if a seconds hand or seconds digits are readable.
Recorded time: 8:10:34
